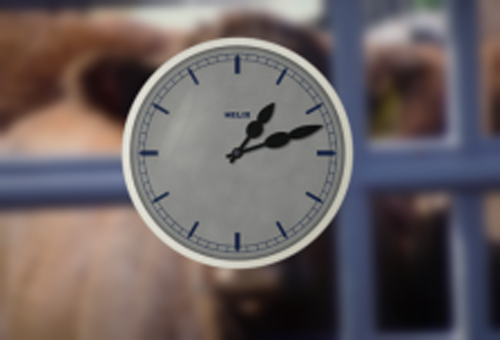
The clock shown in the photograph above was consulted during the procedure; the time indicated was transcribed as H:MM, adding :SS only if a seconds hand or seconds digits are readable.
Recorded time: 1:12
